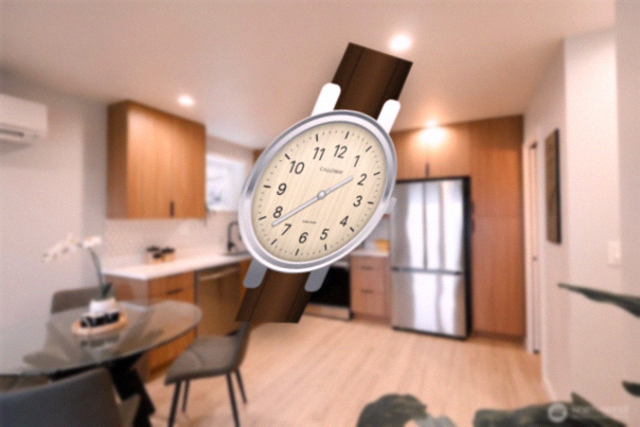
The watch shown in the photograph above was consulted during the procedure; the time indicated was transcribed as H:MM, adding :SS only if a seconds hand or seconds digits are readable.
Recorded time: 1:38
